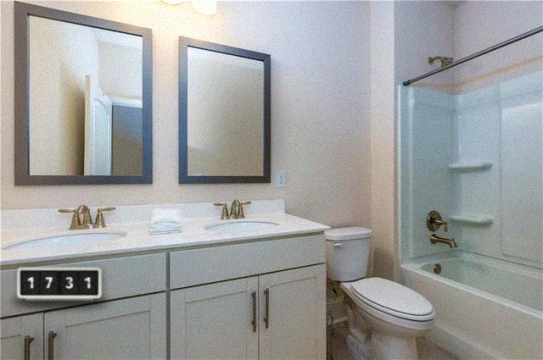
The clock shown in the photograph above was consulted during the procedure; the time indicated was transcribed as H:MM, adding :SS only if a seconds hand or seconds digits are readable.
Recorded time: 17:31
